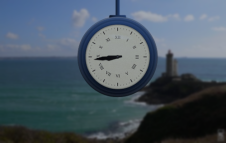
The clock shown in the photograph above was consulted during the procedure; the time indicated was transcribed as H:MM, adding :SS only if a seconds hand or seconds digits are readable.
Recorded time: 8:44
